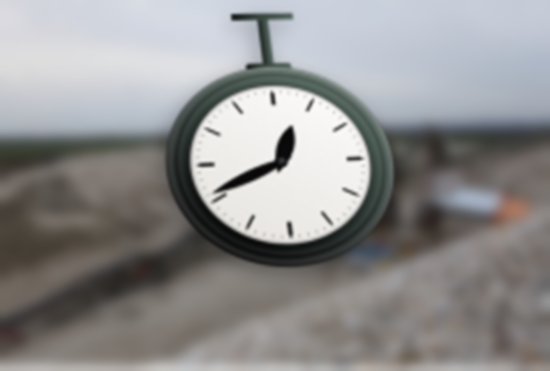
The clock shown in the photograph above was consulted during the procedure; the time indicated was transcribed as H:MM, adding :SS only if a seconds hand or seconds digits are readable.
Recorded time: 12:41
